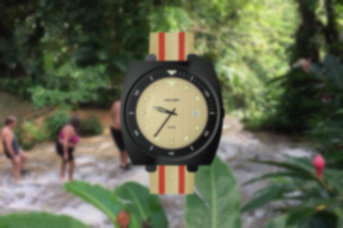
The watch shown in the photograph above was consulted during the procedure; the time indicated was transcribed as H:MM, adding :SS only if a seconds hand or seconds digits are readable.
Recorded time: 9:36
